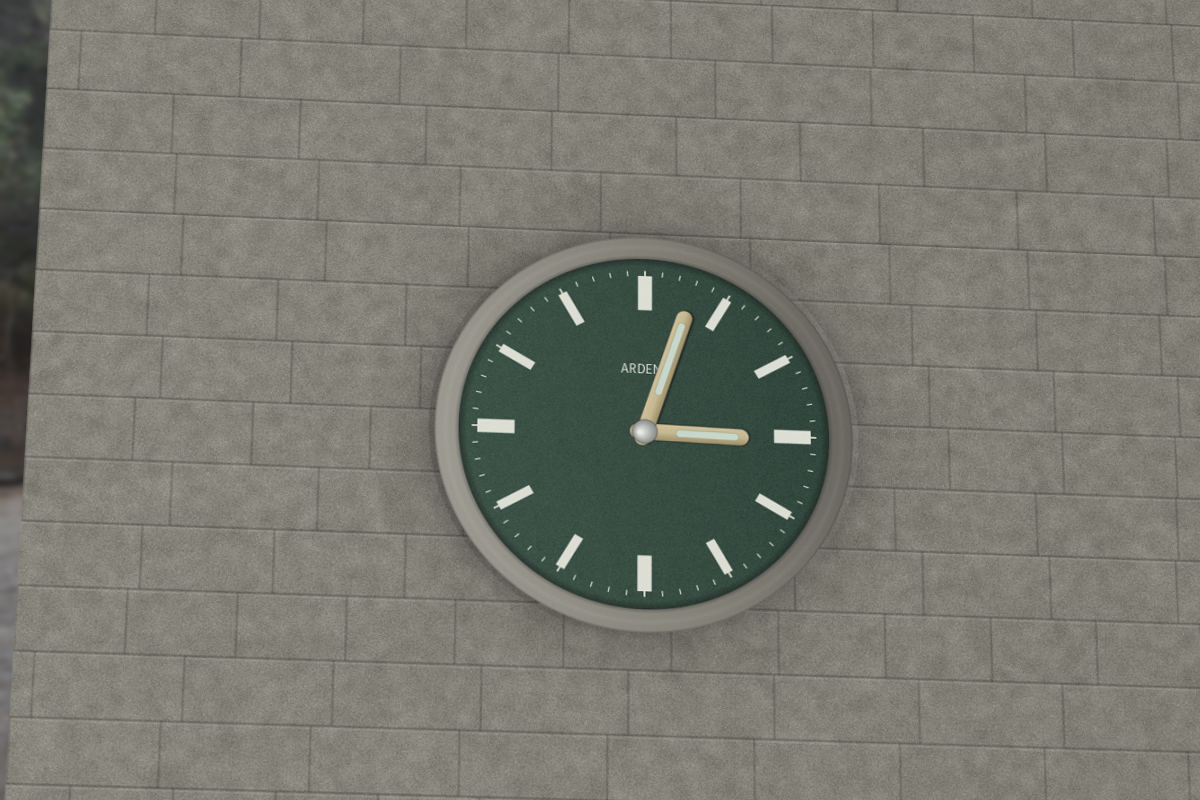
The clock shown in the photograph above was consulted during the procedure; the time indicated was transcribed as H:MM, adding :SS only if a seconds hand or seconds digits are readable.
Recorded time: 3:03
